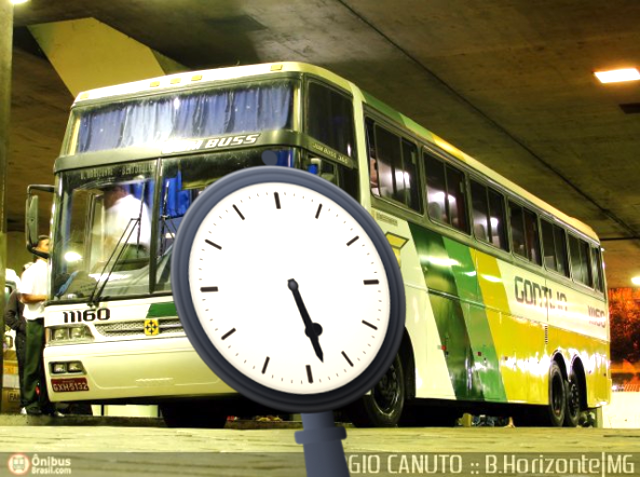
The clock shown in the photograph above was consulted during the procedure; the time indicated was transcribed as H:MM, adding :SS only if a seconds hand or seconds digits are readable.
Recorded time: 5:28
